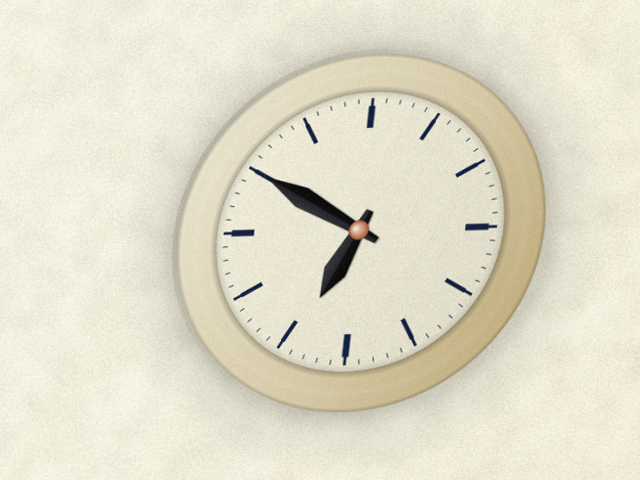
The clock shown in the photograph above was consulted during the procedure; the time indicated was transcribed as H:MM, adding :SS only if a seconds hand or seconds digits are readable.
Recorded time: 6:50
